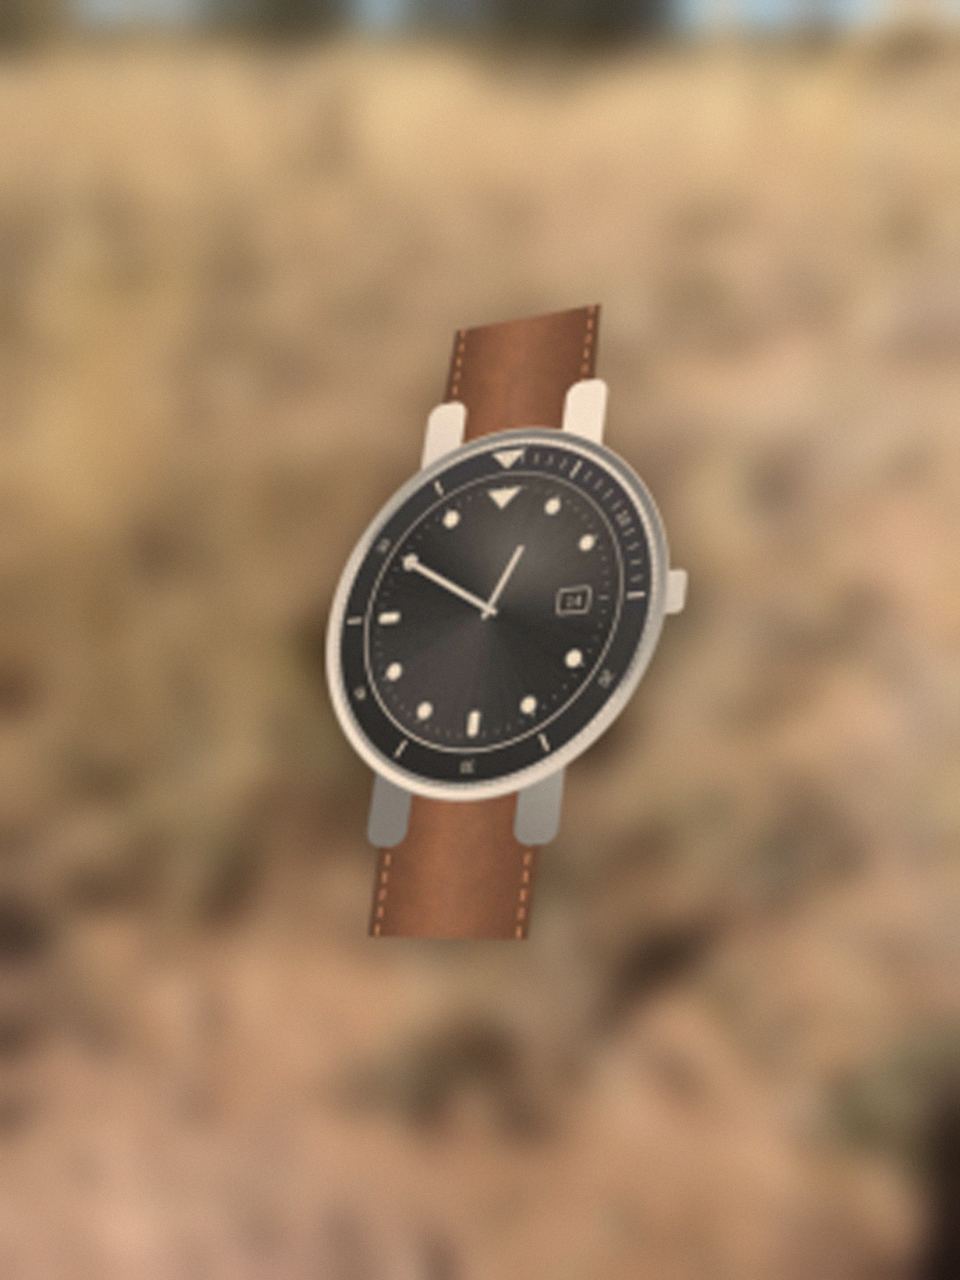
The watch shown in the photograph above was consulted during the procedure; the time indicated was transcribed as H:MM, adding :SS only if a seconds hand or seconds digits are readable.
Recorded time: 12:50
